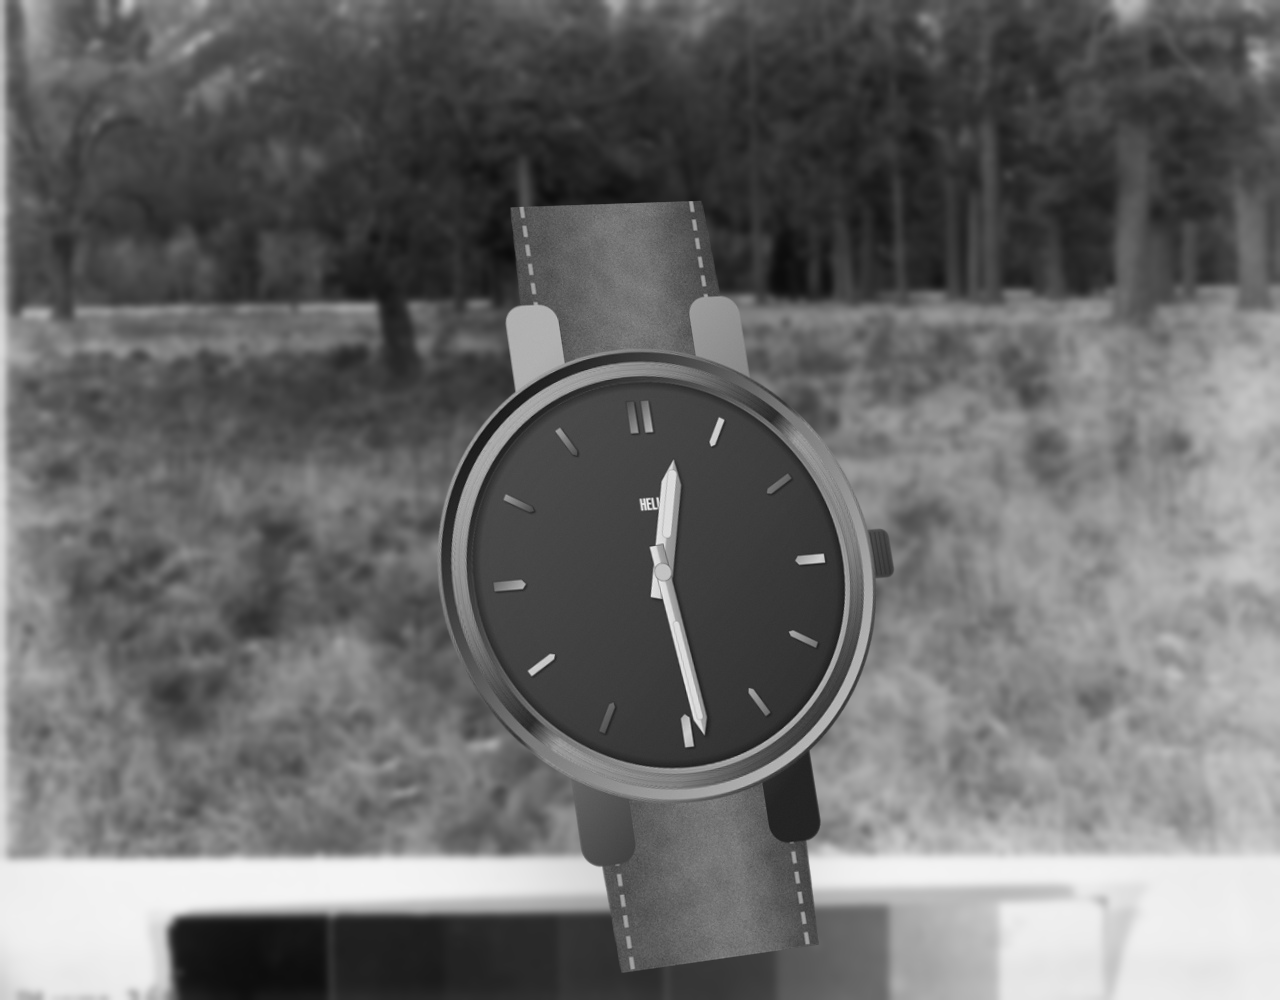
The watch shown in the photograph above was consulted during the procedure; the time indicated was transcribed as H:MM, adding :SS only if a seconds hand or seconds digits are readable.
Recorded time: 12:29
